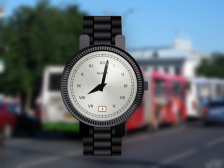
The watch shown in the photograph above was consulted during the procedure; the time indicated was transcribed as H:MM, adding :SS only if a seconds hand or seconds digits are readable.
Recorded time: 8:02
